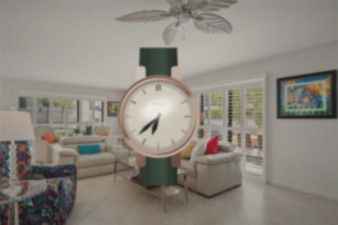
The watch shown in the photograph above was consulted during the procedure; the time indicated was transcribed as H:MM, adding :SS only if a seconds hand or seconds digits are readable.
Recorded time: 6:38
